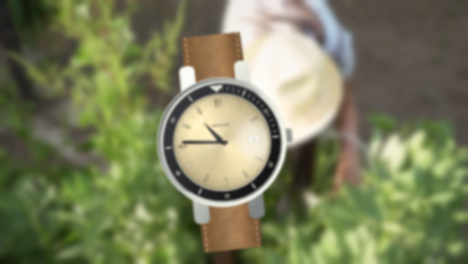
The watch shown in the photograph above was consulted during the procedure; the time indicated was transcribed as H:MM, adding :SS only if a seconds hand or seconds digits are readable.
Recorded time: 10:46
